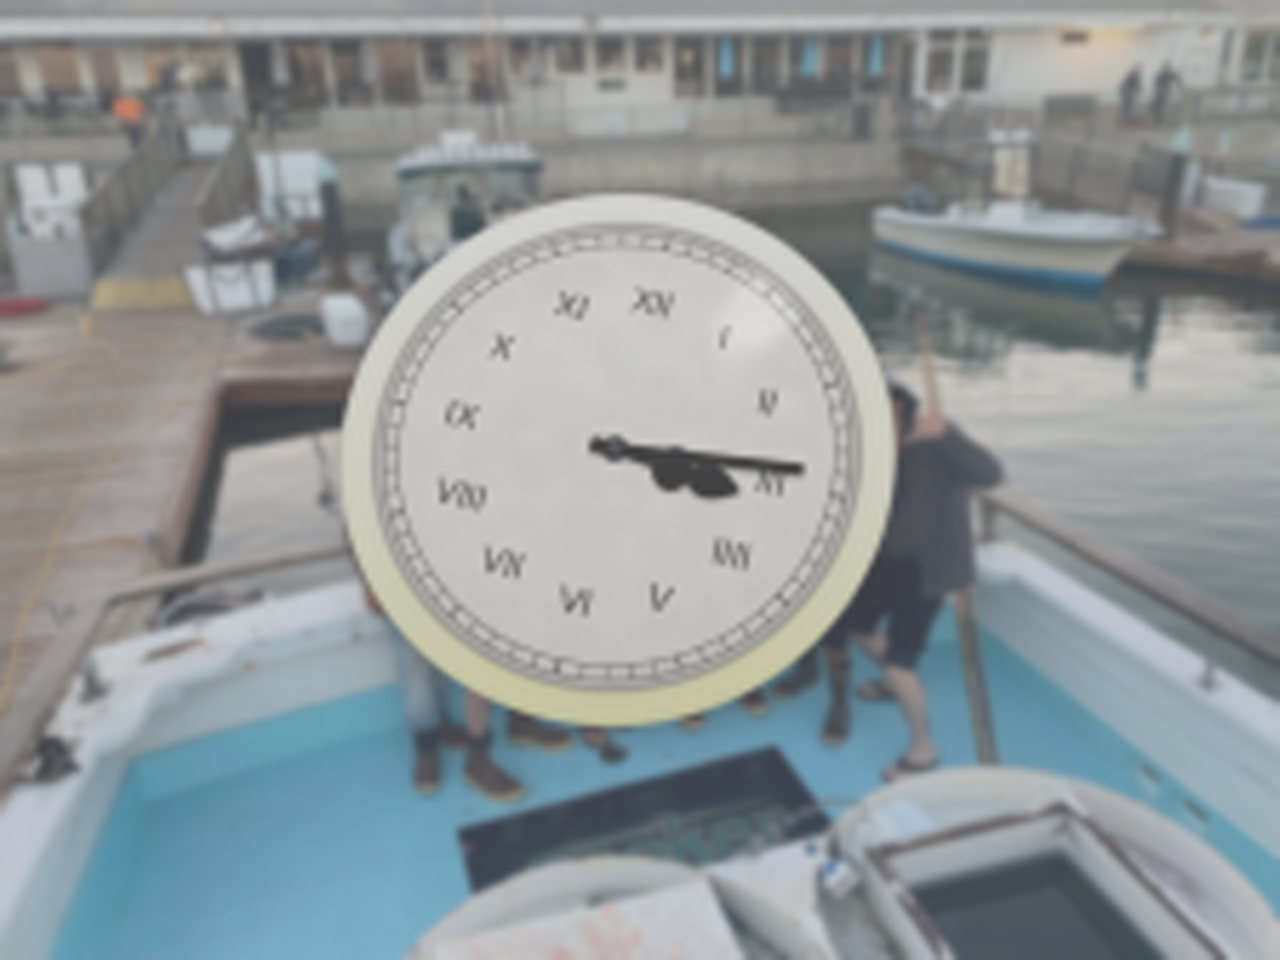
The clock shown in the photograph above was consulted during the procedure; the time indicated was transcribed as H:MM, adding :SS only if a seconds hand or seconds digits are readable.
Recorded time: 3:14
